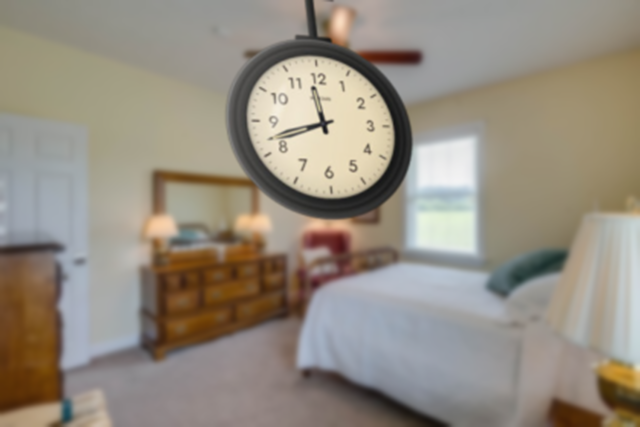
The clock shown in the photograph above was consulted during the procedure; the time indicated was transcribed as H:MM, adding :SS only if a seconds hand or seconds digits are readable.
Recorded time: 11:42
